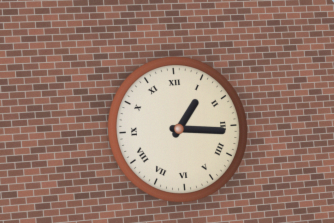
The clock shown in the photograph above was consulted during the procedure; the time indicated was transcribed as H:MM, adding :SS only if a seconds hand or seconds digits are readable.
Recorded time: 1:16
